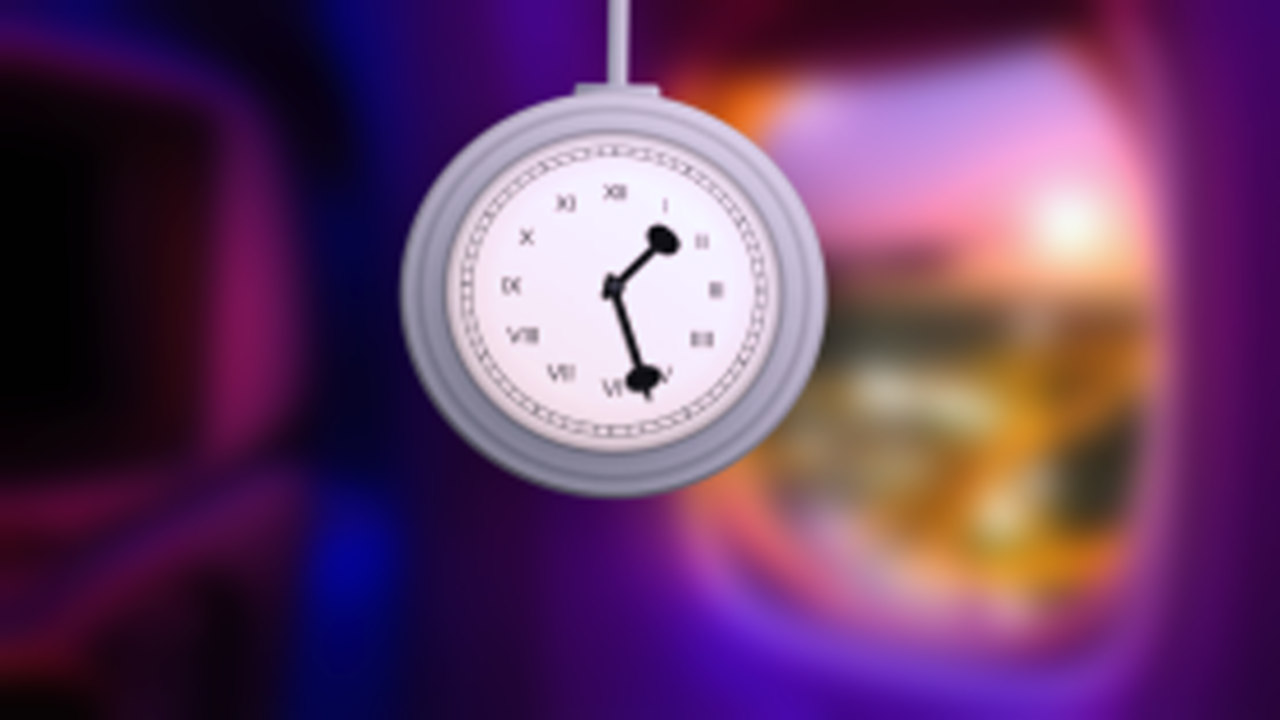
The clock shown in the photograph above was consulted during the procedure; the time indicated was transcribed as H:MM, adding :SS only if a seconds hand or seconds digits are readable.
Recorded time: 1:27
